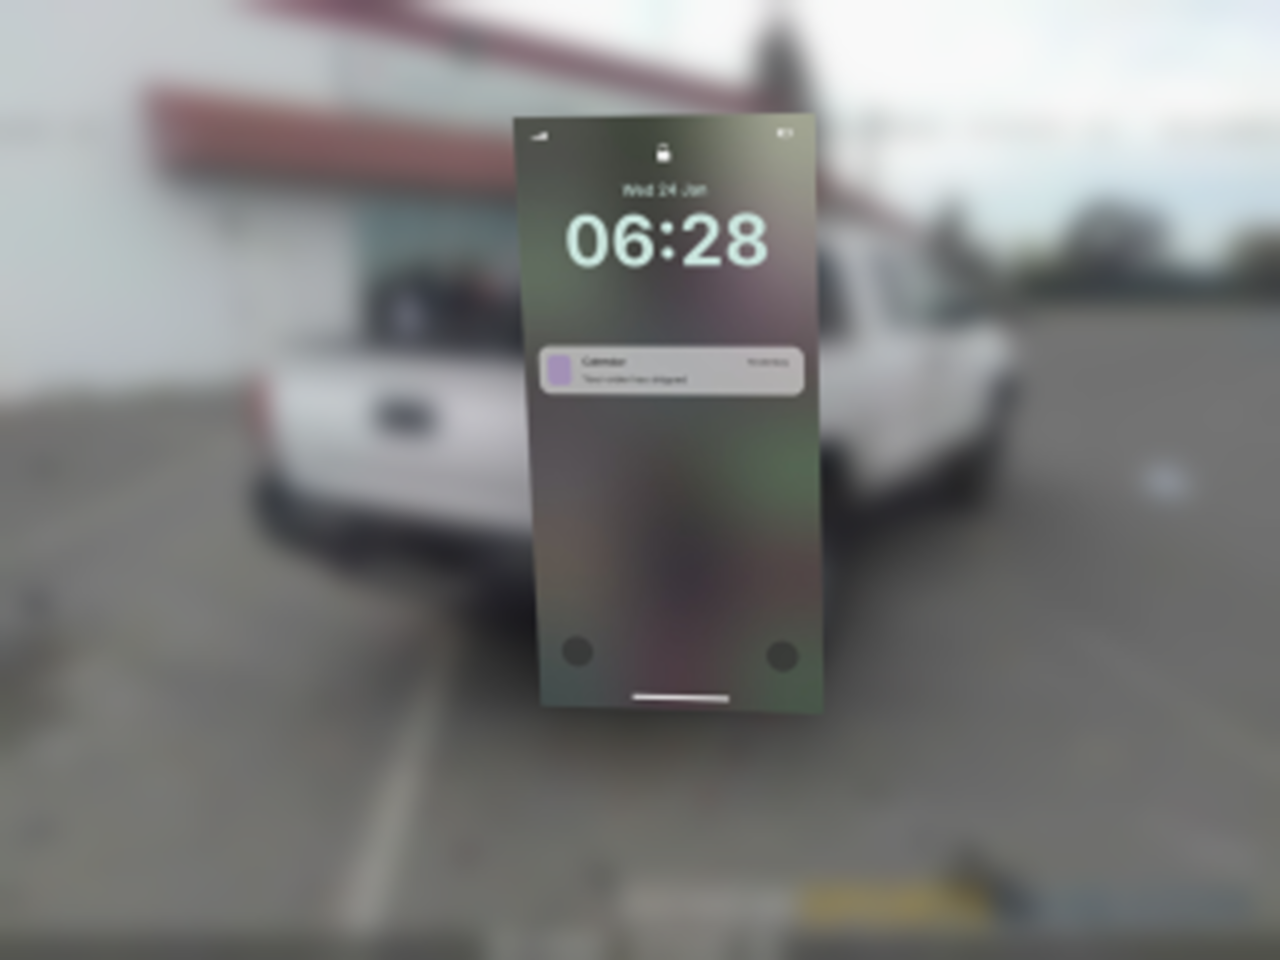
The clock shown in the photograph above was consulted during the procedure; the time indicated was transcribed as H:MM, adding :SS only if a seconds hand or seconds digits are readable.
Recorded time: 6:28
